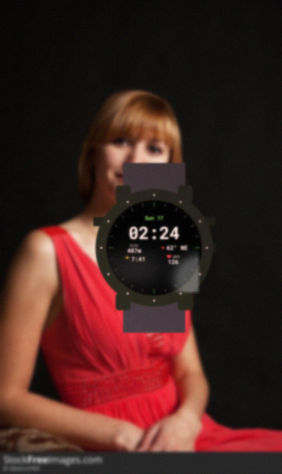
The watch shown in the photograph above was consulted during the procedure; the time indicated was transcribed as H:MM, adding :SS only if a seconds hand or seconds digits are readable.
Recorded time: 2:24
